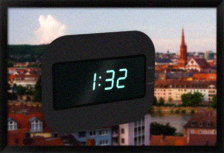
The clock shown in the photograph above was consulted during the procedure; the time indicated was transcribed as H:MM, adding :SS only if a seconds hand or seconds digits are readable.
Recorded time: 1:32
